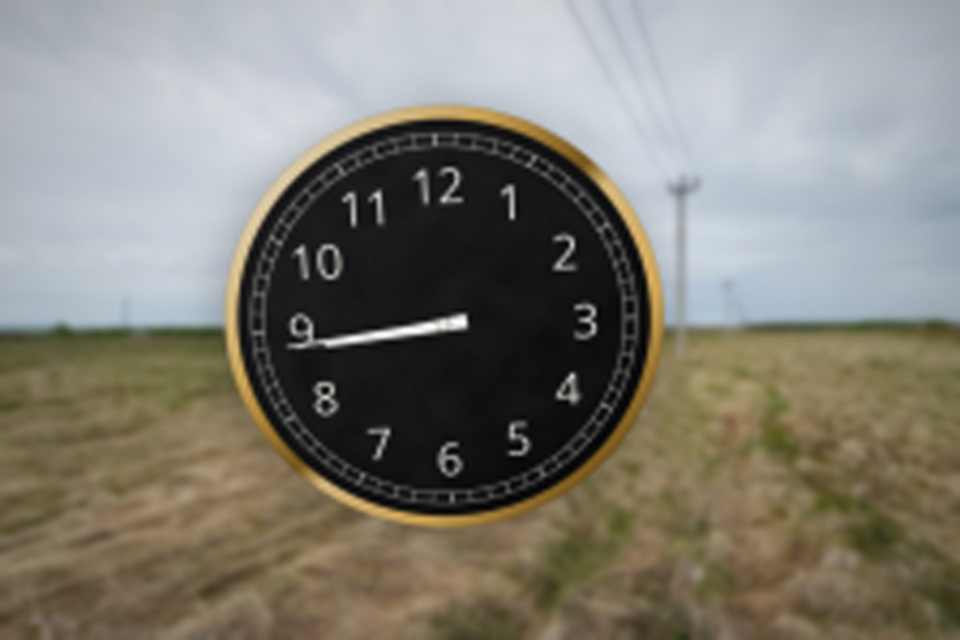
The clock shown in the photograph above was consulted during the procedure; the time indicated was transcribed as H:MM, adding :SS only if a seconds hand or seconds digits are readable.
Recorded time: 8:44
